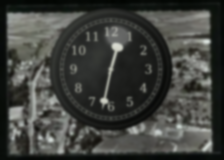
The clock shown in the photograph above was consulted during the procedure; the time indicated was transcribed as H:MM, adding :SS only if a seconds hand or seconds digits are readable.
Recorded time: 12:32
